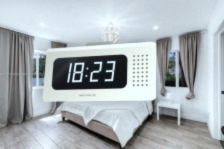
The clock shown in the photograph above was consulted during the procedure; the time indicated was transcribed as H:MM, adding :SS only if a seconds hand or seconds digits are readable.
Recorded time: 18:23
